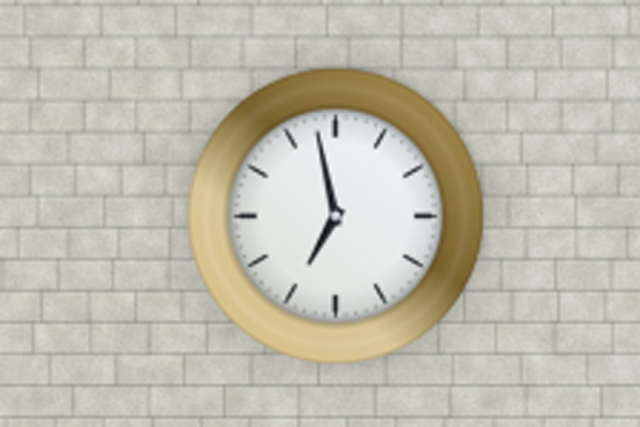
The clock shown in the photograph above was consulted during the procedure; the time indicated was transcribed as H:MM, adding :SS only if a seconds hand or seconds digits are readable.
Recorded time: 6:58
